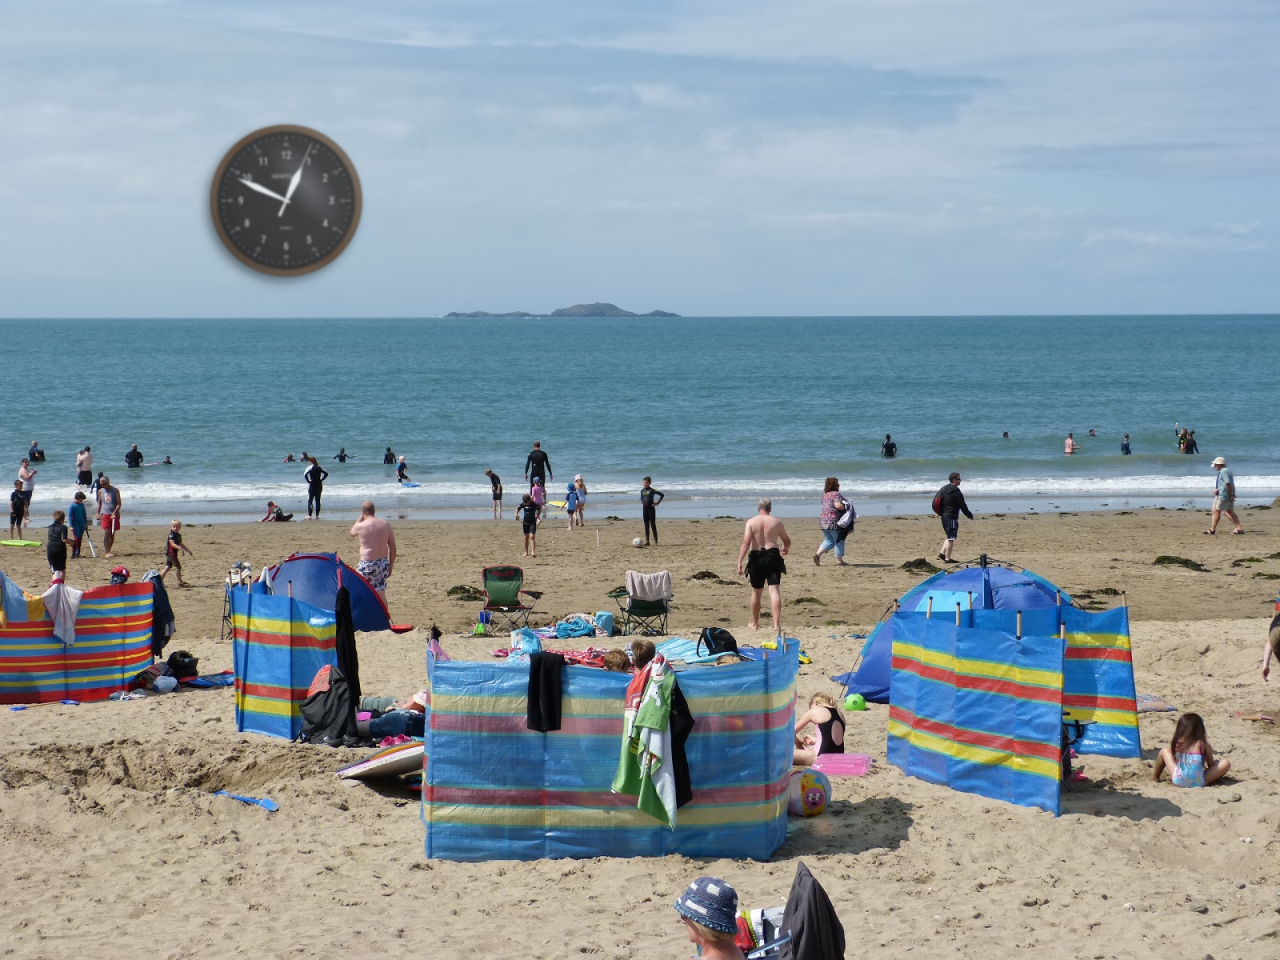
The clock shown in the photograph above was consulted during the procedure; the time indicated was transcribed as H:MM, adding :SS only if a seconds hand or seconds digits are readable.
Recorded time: 12:49:04
